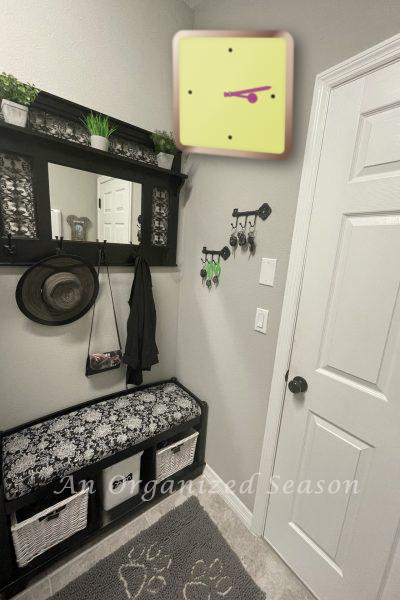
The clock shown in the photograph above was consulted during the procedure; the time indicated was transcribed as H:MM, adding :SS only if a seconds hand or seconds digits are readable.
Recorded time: 3:13
